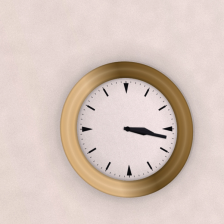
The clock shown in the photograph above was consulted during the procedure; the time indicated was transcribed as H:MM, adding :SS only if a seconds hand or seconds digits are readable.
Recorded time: 3:17
